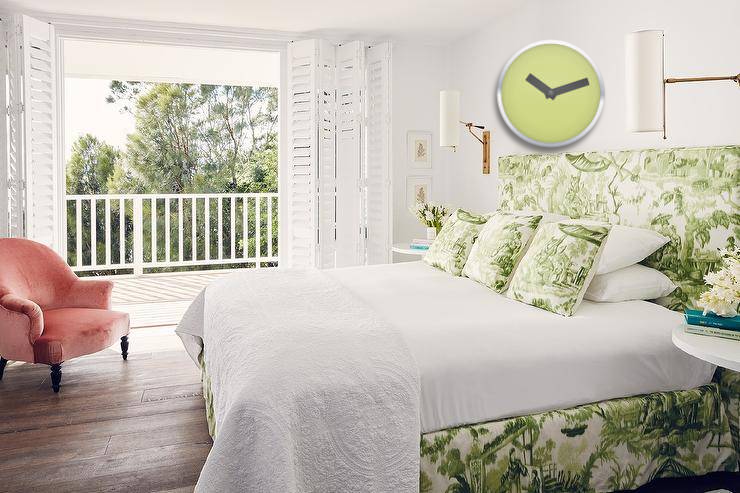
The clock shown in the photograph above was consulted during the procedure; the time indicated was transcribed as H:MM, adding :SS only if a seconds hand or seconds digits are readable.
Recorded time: 10:12
